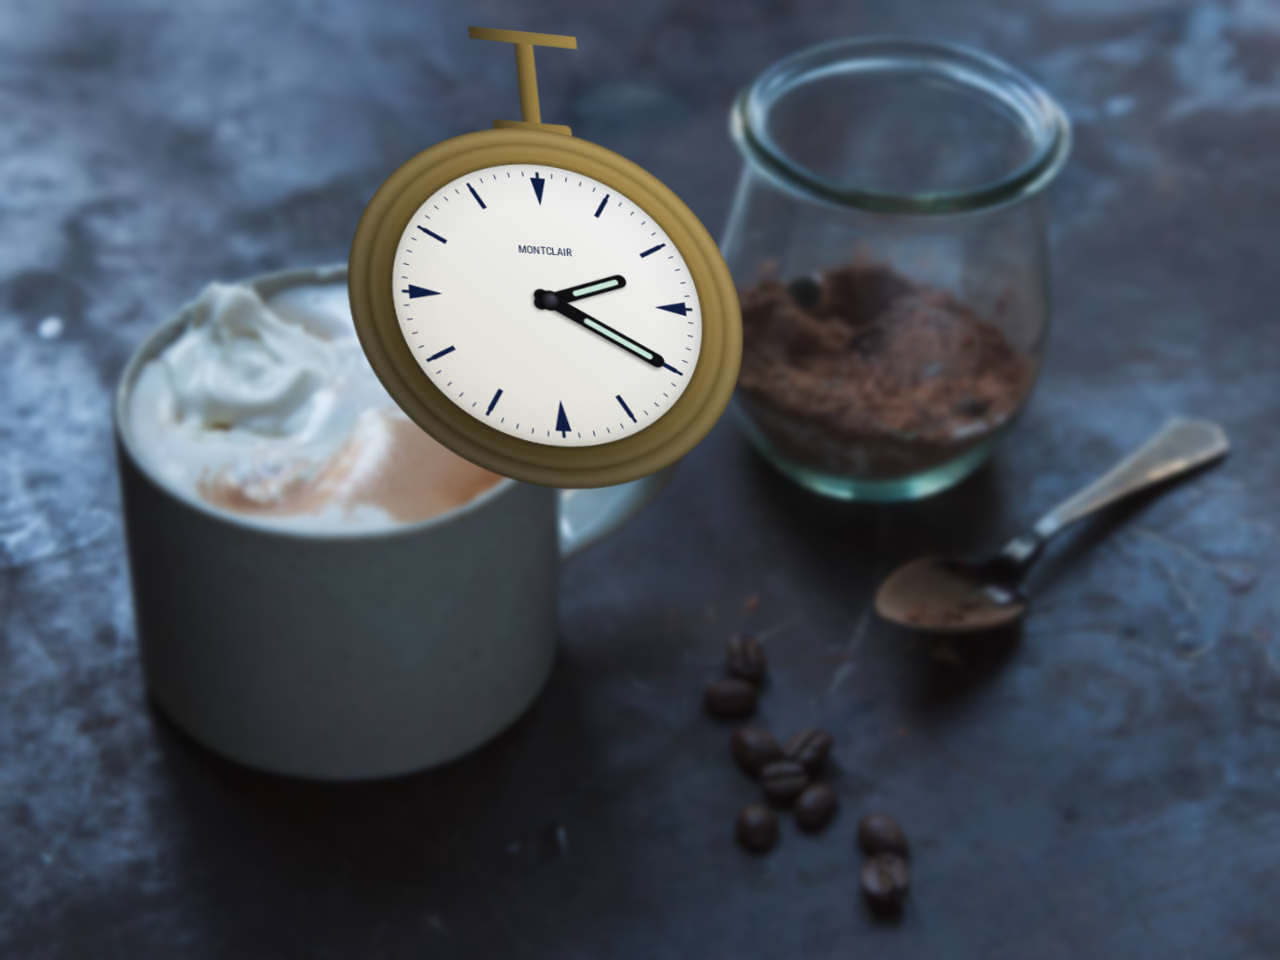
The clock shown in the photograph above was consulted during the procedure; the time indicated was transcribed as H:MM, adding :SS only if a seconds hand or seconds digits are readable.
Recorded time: 2:20
